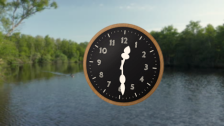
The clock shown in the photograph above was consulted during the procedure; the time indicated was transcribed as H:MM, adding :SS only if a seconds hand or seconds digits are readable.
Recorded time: 12:29
